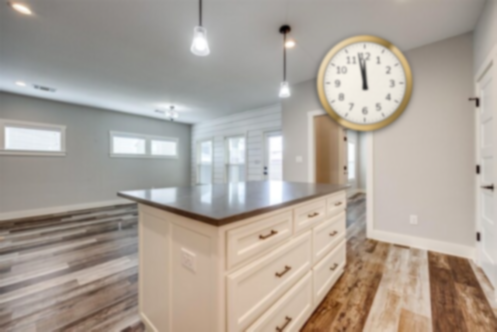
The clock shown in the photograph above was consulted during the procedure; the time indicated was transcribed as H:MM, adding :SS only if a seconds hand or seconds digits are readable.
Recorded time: 11:58
